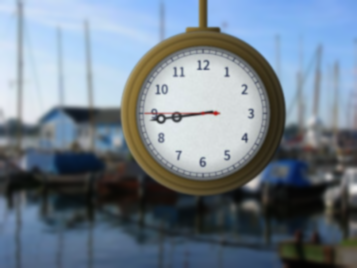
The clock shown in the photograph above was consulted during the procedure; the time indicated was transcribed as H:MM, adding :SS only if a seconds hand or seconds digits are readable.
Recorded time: 8:43:45
